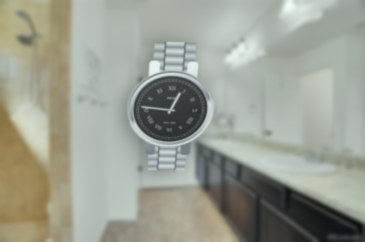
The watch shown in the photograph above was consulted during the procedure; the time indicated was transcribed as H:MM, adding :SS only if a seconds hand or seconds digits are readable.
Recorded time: 12:46
